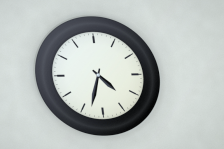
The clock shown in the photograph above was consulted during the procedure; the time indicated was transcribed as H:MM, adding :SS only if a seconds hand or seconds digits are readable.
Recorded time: 4:33
